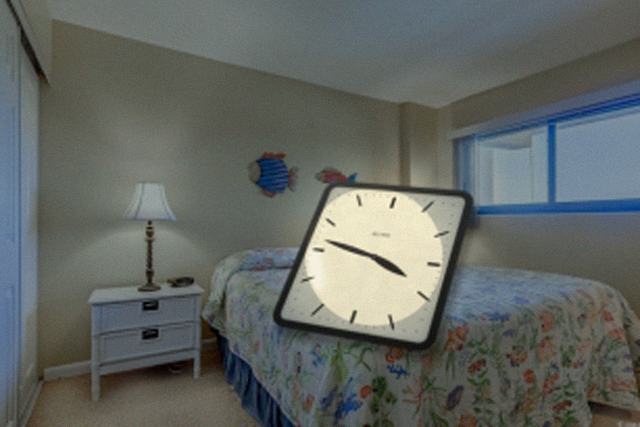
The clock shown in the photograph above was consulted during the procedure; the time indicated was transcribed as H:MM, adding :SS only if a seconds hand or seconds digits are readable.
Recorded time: 3:47
